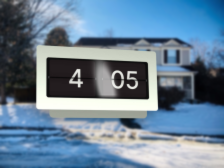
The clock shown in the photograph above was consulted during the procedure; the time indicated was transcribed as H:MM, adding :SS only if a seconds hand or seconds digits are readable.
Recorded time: 4:05
